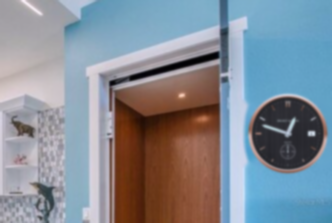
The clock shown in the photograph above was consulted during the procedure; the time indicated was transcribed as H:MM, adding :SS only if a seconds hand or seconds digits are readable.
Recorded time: 12:48
